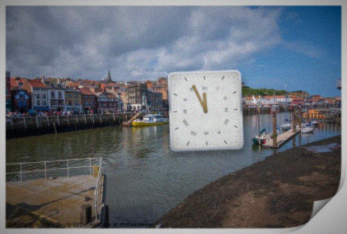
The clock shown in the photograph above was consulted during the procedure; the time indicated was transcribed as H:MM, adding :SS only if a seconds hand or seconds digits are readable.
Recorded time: 11:56
